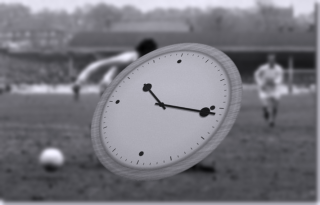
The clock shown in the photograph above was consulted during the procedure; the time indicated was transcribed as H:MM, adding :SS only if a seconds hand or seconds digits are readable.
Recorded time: 10:16
